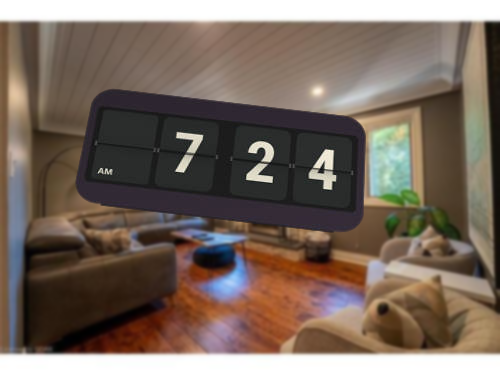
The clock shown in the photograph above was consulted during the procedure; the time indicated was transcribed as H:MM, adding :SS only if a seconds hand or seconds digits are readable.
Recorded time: 7:24
